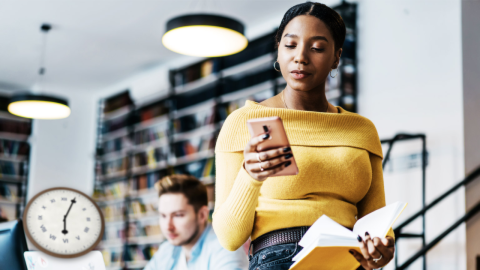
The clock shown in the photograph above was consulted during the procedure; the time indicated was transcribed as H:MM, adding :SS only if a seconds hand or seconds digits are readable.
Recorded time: 6:04
